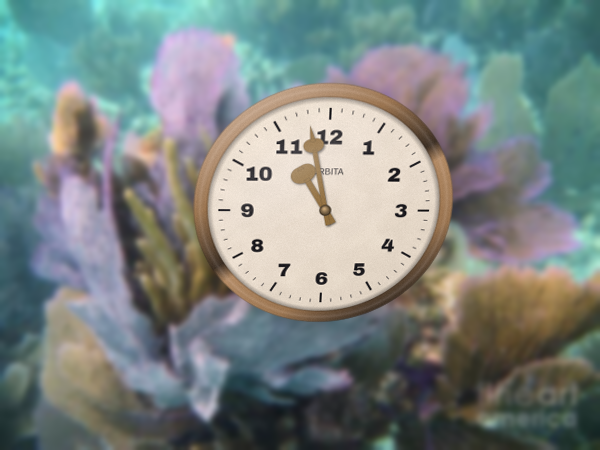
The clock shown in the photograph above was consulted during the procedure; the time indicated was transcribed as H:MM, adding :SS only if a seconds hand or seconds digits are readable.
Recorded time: 10:58
